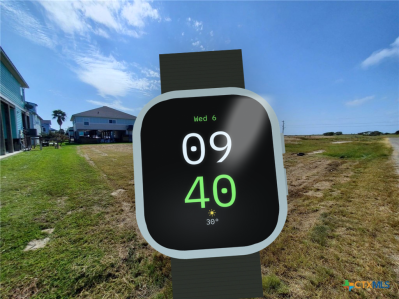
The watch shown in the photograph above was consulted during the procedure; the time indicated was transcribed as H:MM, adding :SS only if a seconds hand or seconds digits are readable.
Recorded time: 9:40
